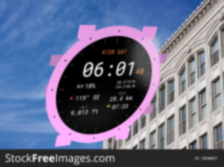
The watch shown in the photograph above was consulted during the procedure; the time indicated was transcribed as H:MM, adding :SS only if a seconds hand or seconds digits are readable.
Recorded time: 6:01
